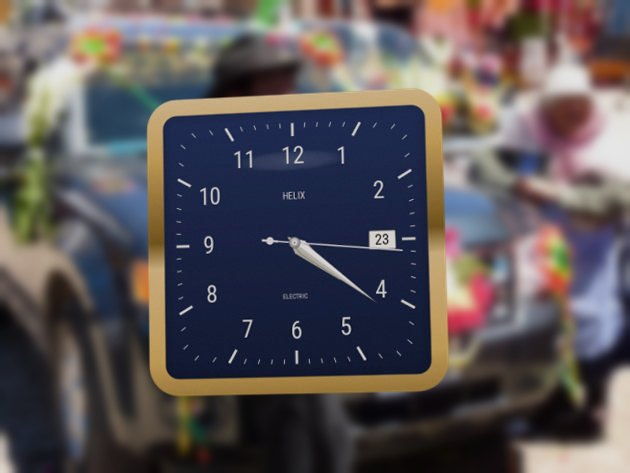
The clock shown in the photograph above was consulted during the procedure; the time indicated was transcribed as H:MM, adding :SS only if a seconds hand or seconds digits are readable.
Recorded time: 4:21:16
